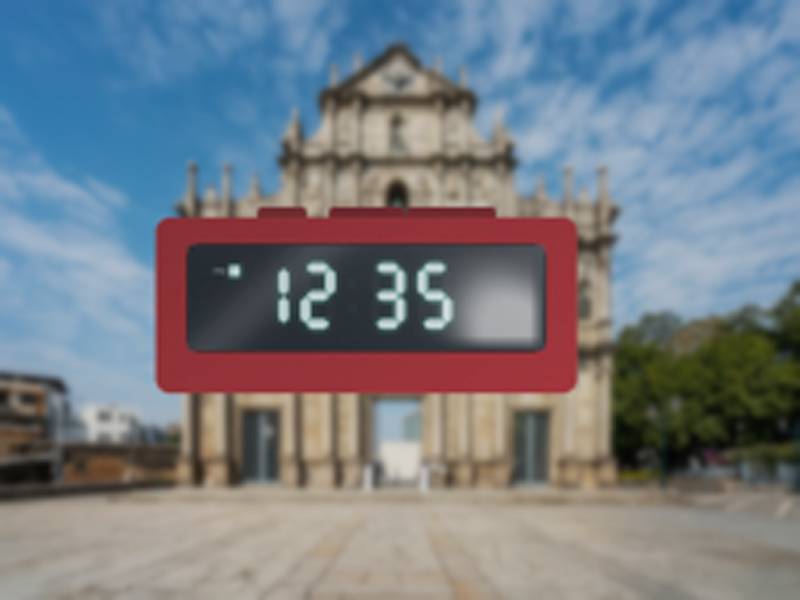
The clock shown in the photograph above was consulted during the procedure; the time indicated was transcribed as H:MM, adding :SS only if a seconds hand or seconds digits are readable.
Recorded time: 12:35
